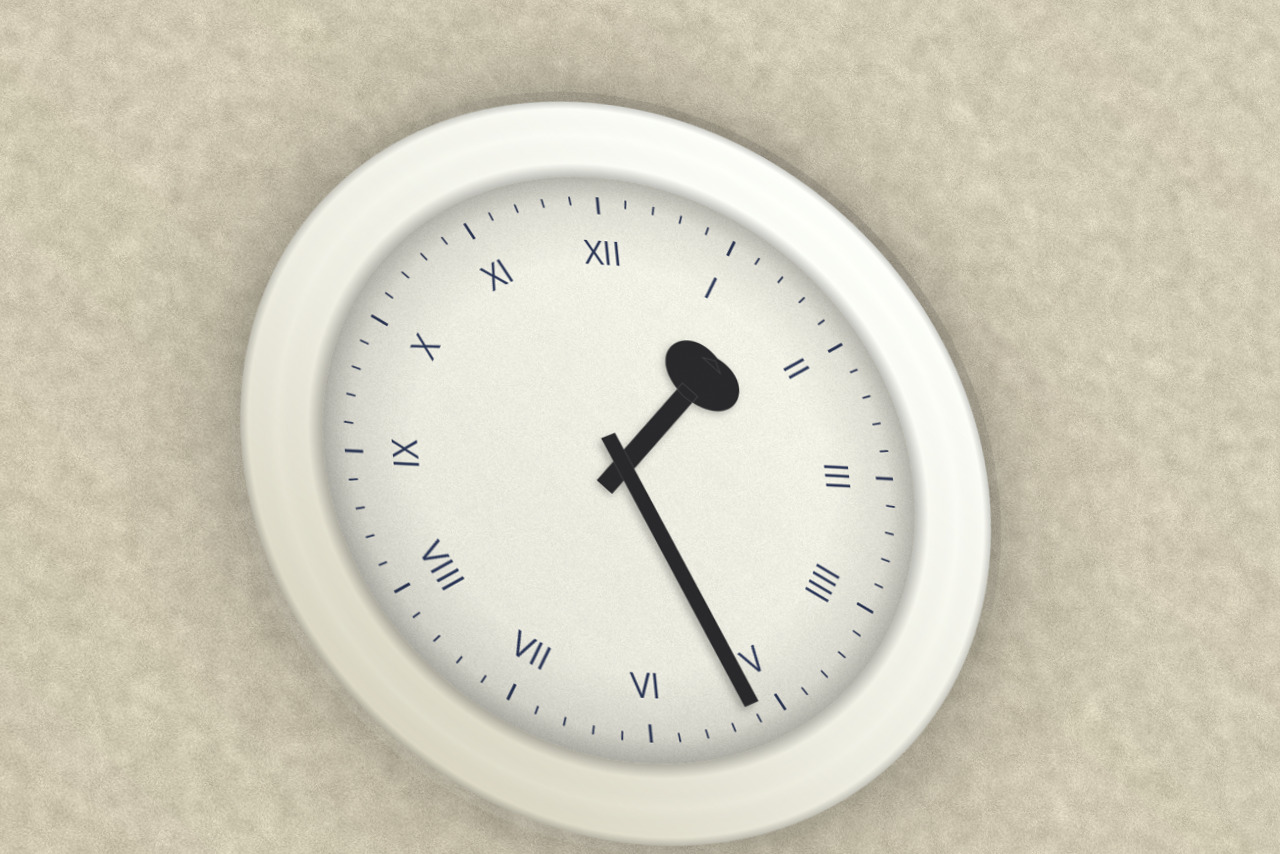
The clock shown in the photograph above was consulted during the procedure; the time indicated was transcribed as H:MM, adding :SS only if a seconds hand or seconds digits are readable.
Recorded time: 1:26
